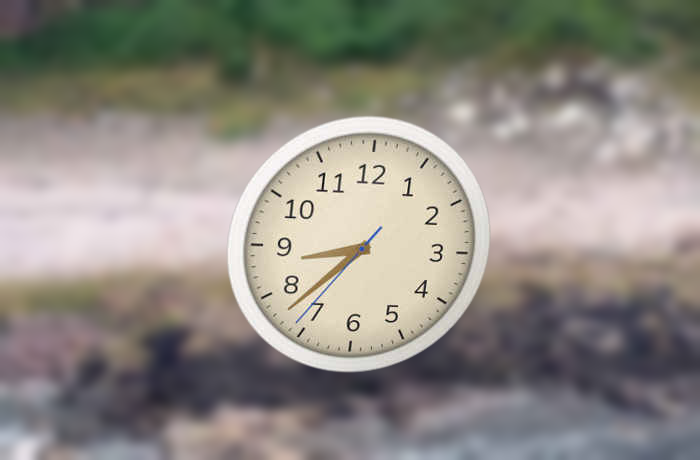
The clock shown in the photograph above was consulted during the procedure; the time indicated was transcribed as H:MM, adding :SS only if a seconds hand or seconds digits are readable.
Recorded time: 8:37:36
